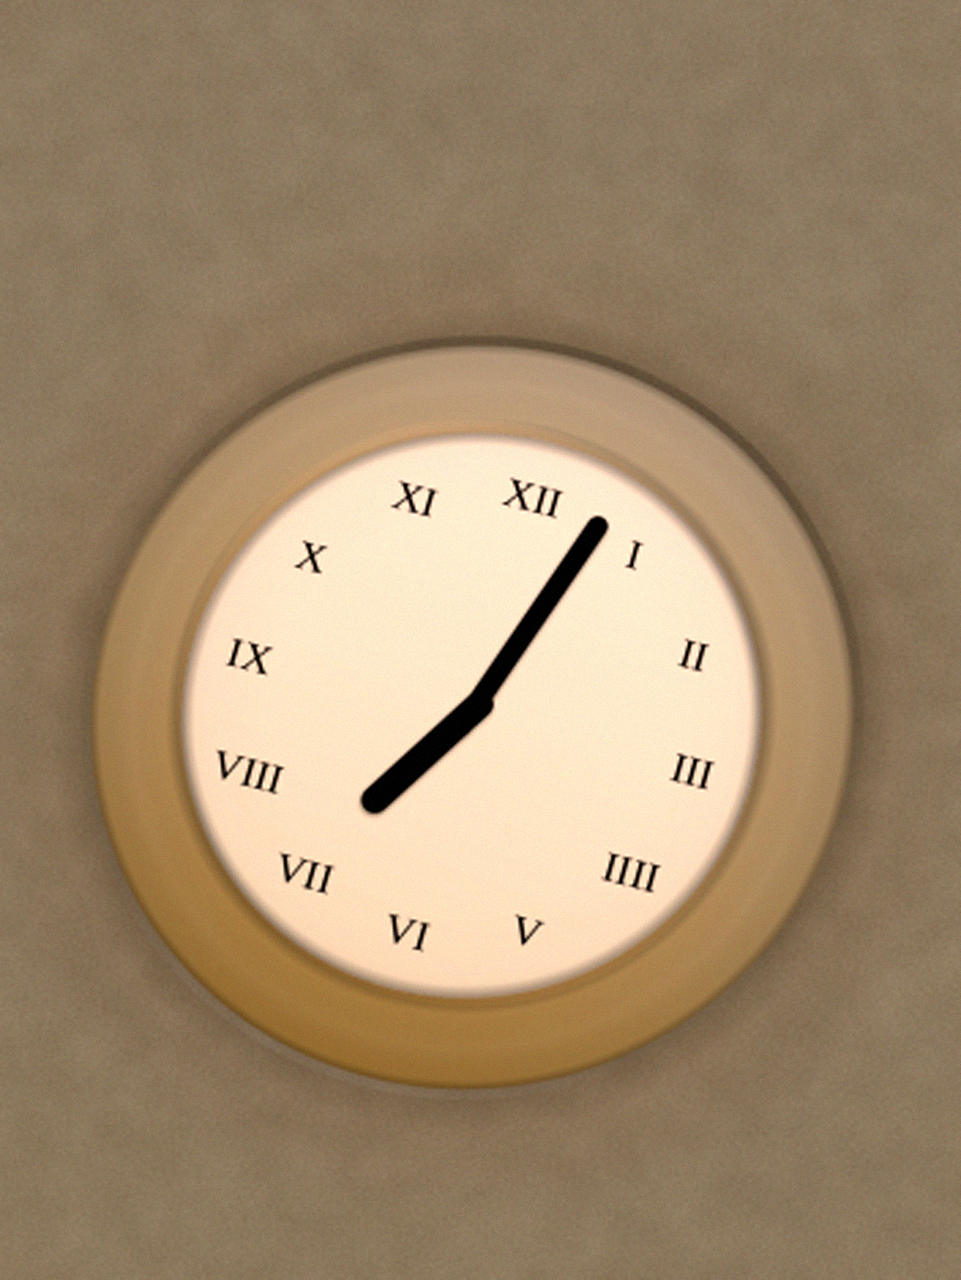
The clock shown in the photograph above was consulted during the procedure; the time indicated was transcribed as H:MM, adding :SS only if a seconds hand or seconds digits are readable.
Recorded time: 7:03
